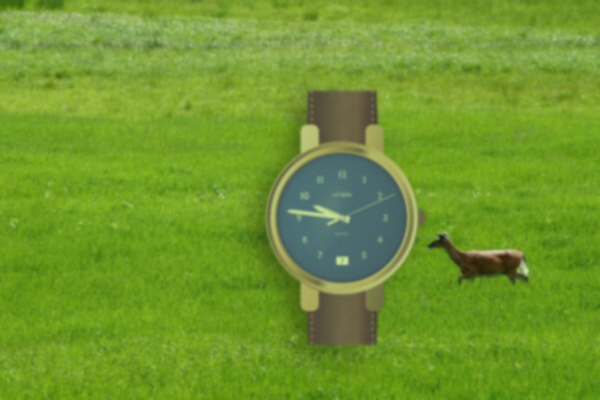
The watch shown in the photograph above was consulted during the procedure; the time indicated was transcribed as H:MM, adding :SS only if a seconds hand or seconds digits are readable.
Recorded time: 9:46:11
